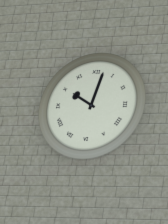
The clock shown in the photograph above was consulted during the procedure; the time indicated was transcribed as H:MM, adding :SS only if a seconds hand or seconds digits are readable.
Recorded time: 10:02
